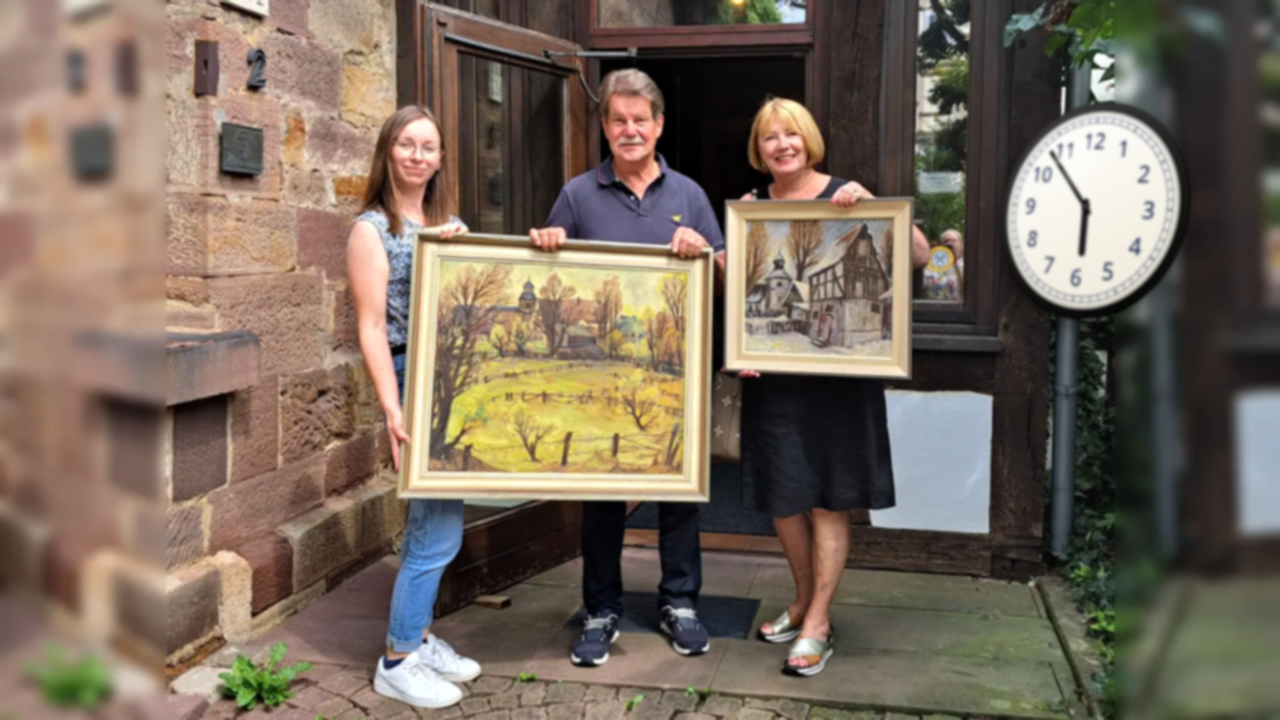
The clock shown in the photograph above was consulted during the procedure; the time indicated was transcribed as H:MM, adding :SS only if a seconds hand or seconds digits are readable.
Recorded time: 5:53
